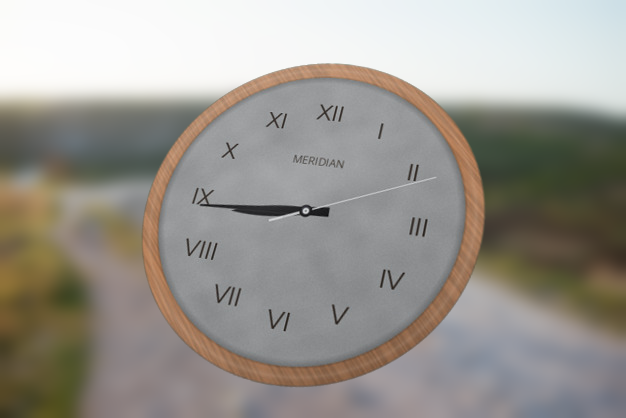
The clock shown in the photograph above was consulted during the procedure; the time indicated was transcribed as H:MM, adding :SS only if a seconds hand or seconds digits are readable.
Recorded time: 8:44:11
